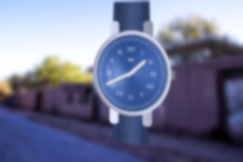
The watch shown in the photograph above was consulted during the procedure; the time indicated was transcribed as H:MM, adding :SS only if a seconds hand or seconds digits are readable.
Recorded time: 1:41
